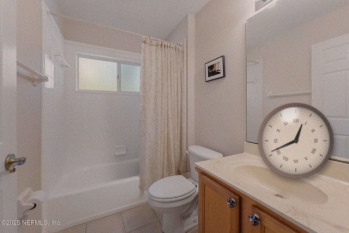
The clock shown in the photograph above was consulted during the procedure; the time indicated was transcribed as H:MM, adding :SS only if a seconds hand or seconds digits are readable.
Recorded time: 12:41
